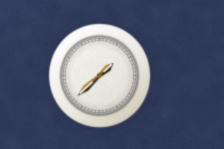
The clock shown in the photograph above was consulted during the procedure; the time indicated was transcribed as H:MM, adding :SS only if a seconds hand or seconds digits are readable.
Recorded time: 1:38
